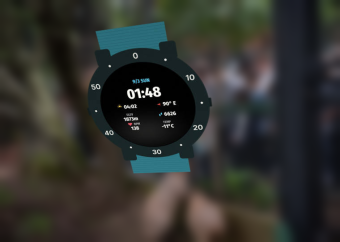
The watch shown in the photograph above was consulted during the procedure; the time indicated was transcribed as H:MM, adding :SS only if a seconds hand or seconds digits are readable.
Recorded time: 1:48
